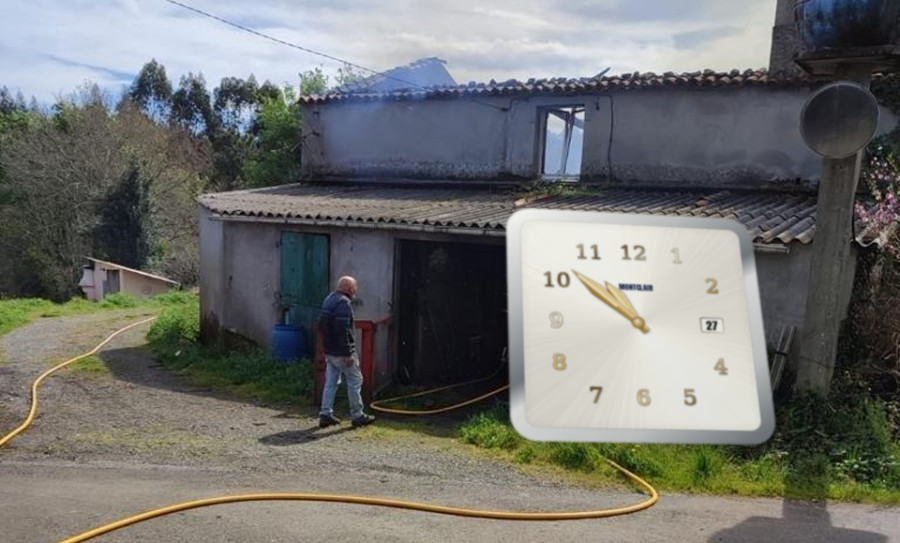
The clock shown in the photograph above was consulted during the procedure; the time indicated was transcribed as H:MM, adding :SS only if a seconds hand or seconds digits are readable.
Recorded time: 10:52
